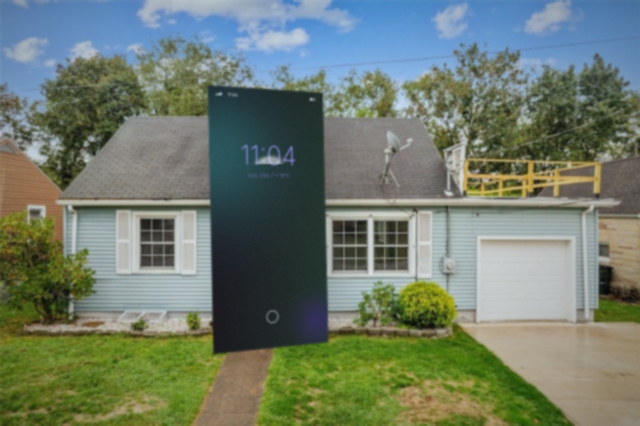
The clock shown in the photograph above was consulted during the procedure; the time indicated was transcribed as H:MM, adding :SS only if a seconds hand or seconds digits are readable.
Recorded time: 11:04
